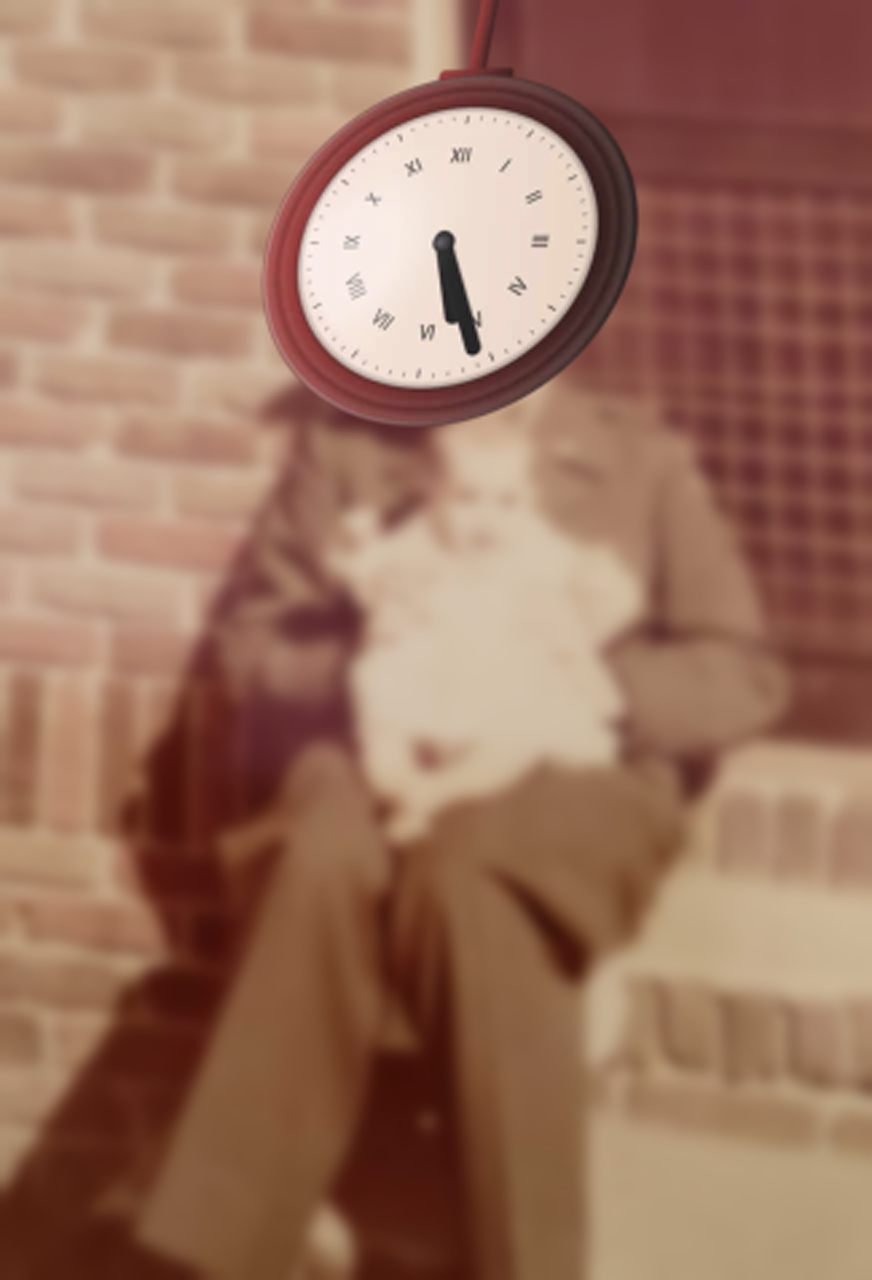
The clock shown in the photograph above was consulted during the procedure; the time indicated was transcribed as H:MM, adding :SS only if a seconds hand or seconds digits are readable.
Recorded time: 5:26
